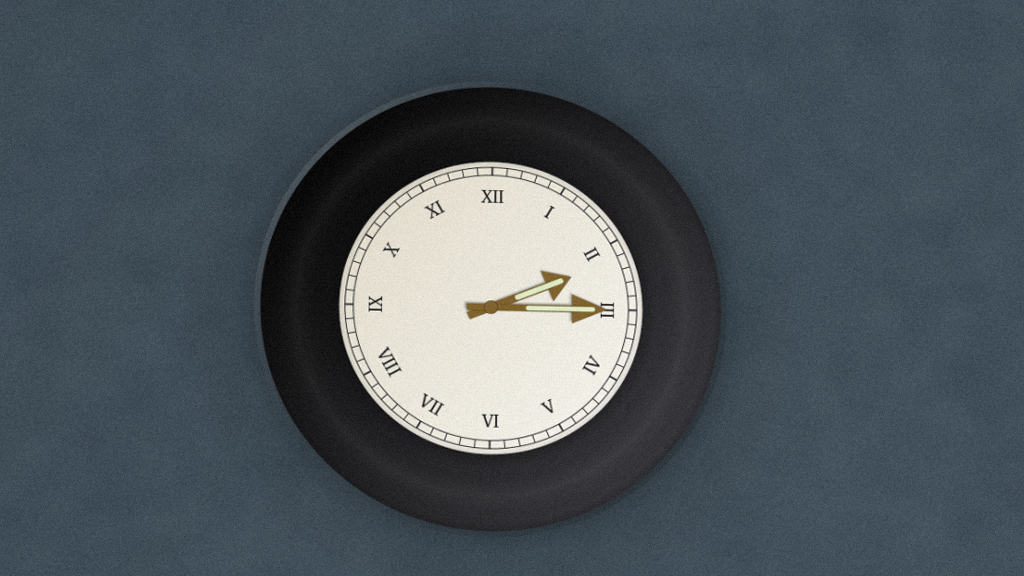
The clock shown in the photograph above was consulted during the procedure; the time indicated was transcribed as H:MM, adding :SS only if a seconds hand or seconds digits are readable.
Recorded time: 2:15
